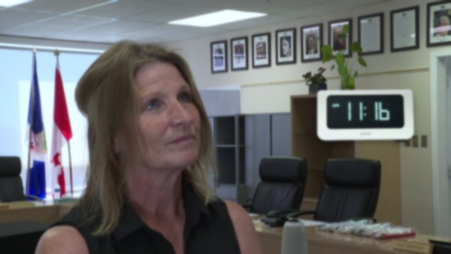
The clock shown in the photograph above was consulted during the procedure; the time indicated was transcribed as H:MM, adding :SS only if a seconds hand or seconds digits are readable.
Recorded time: 11:16
